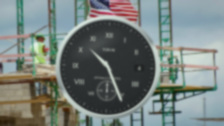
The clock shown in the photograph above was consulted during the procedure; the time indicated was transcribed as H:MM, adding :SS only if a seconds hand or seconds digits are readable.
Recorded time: 10:26
